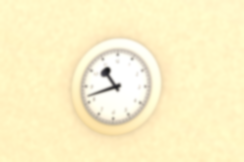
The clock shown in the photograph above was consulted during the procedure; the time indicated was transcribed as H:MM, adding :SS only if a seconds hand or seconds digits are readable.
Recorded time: 10:42
